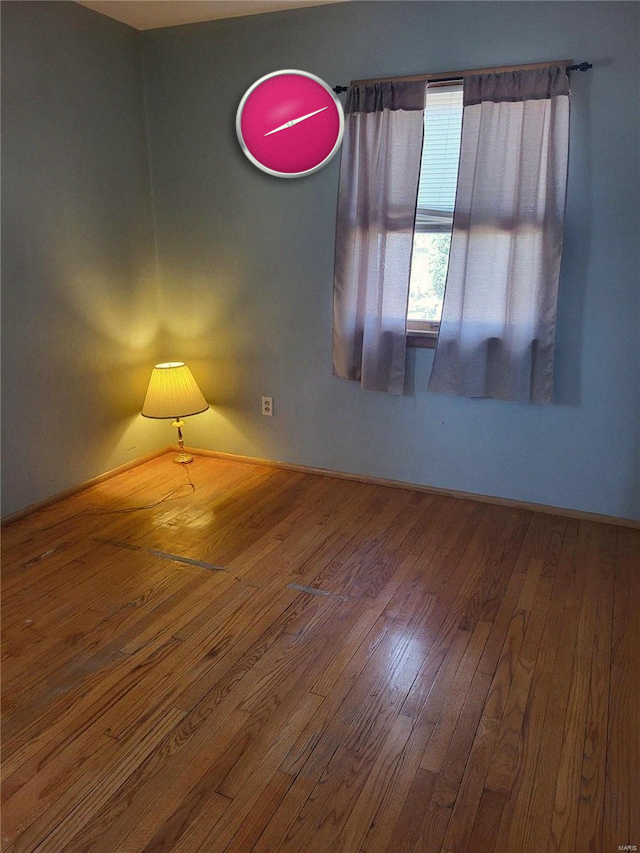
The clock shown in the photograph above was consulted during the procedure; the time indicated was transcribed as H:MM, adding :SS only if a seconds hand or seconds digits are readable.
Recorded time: 8:11
